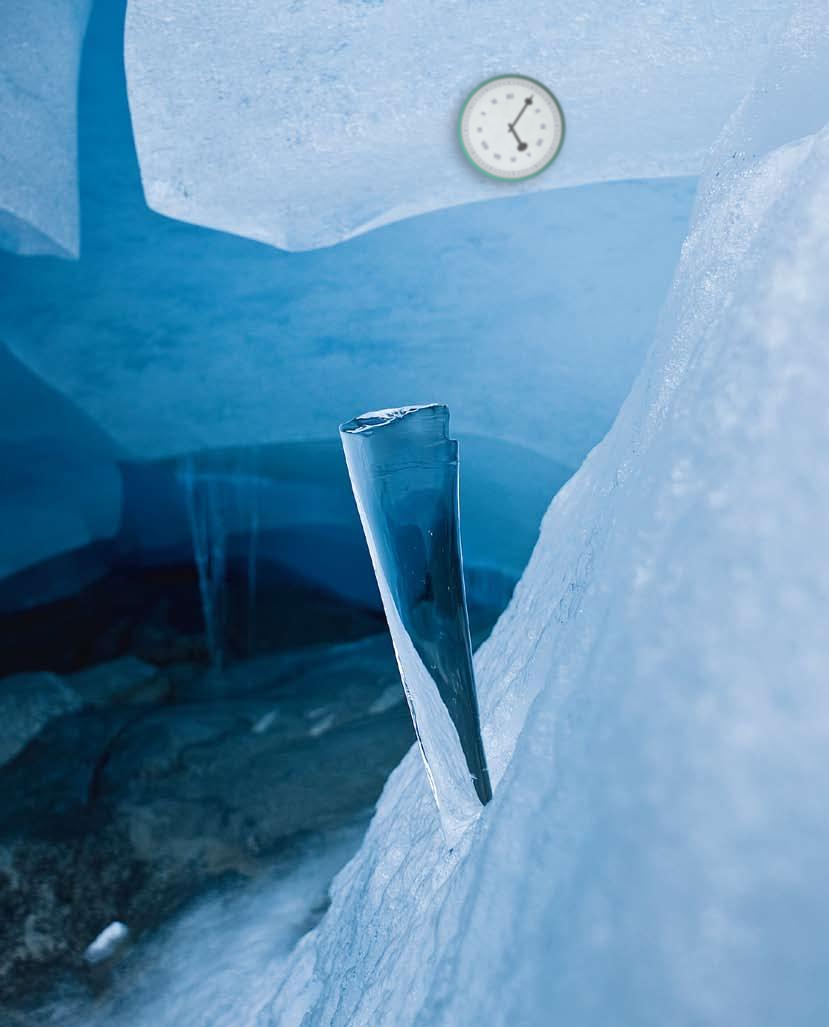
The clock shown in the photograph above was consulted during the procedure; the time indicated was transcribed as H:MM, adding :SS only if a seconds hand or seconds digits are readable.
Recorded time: 5:06
